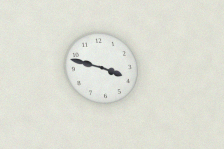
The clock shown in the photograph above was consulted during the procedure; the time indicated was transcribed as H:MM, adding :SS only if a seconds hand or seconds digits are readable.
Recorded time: 3:48
